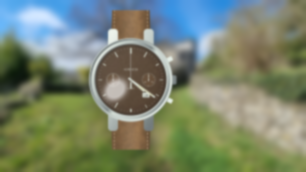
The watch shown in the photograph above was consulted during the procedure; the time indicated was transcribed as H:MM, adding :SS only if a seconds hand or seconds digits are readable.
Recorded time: 4:21
